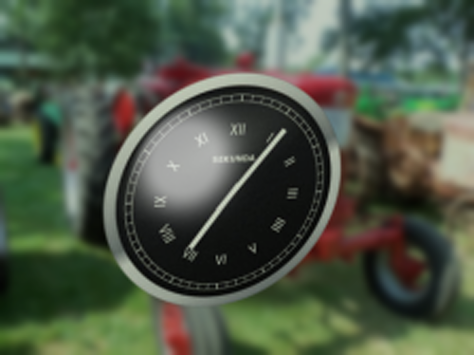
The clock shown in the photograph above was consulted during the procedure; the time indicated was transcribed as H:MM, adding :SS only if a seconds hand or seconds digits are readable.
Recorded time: 7:06
